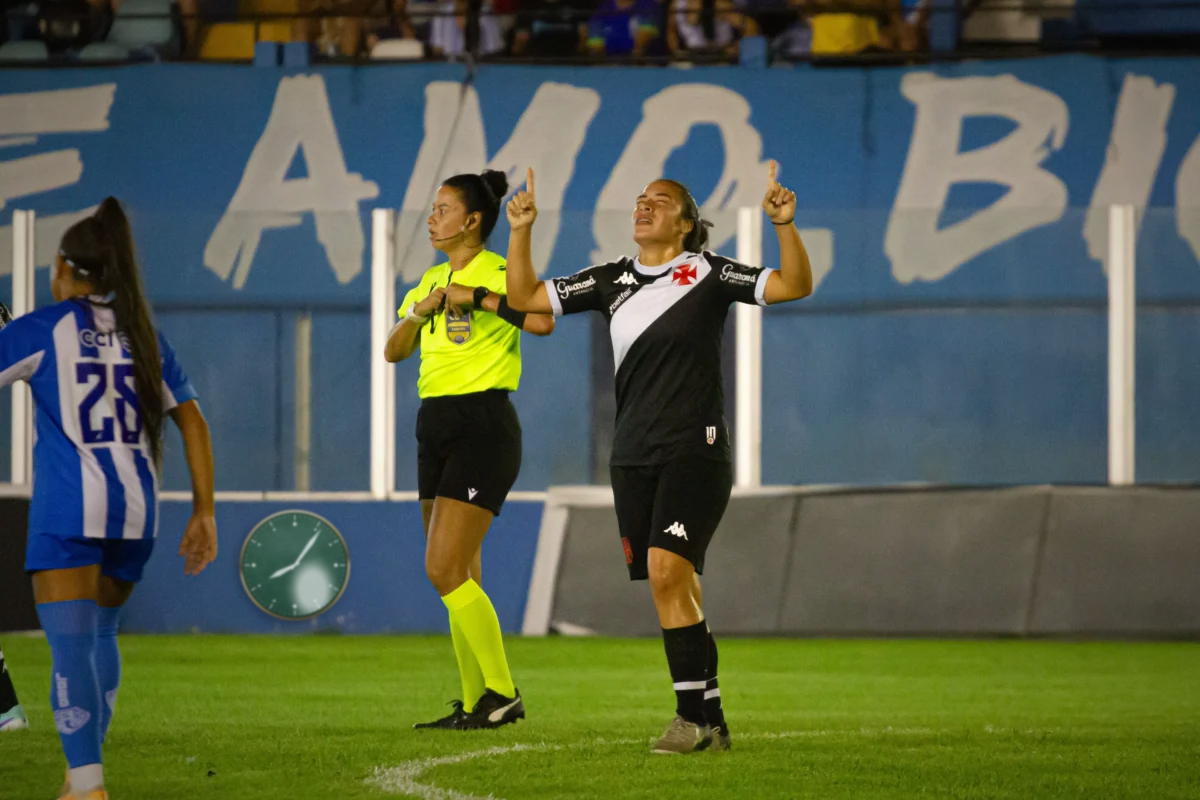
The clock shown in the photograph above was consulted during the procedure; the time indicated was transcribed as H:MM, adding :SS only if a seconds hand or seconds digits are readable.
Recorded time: 8:06
